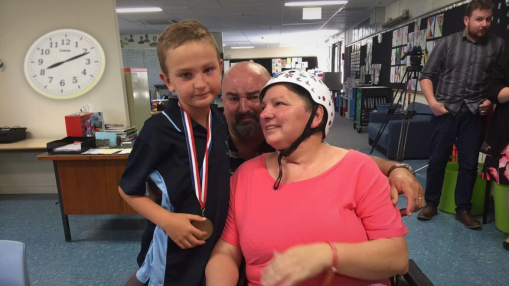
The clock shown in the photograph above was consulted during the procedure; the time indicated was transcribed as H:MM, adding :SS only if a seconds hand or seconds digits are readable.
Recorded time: 8:11
